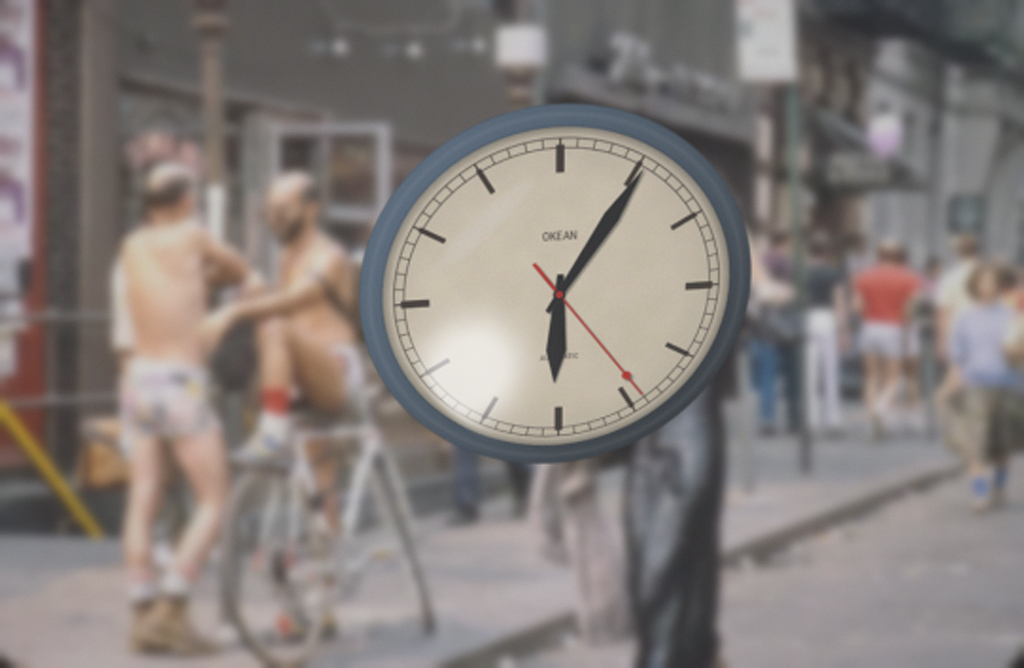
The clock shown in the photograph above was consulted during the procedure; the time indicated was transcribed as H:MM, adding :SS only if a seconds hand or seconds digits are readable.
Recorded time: 6:05:24
